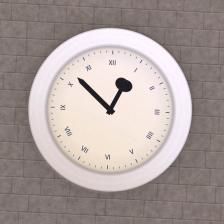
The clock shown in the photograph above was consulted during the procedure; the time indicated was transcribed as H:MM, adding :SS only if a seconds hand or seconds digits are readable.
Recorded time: 12:52
